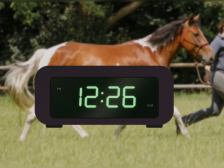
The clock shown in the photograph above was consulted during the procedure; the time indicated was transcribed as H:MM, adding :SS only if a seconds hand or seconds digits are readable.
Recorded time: 12:26
